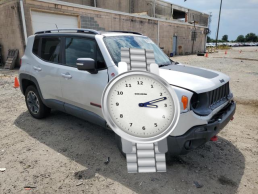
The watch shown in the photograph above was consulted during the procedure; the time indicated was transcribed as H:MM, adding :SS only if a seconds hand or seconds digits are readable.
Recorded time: 3:12
